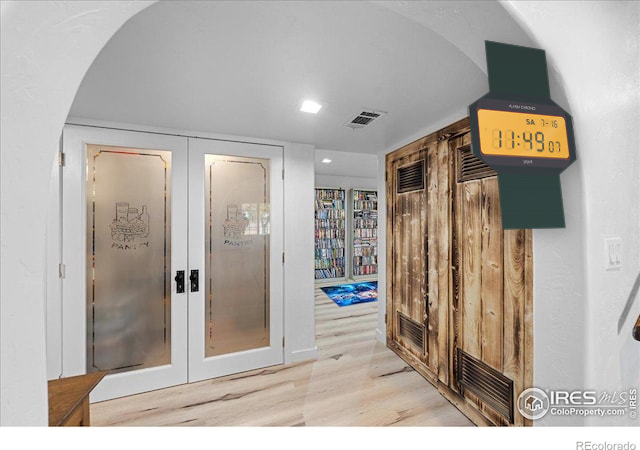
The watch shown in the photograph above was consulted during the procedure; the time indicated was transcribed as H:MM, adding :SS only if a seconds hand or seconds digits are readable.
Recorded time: 11:49:07
